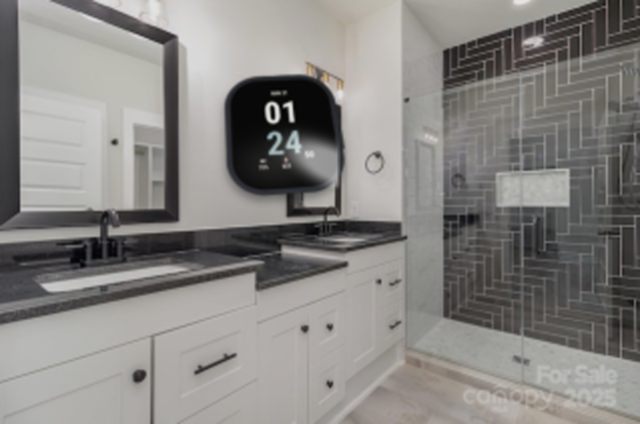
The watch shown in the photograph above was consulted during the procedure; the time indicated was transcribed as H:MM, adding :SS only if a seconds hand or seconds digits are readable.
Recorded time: 1:24
